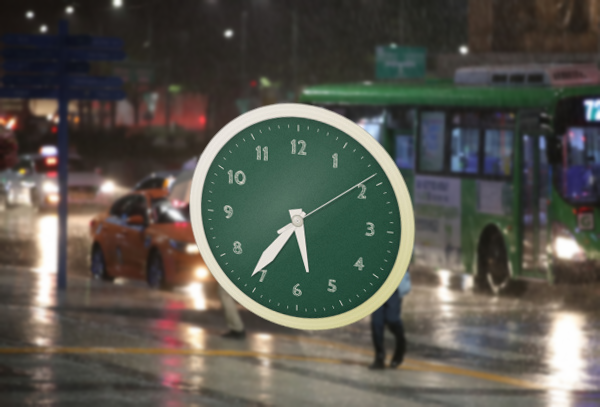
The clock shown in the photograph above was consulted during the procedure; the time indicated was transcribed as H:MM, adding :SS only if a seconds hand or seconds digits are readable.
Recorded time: 5:36:09
